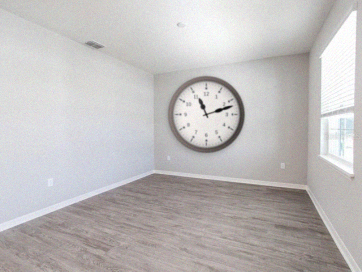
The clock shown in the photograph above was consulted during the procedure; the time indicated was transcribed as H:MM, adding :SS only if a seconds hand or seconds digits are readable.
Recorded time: 11:12
